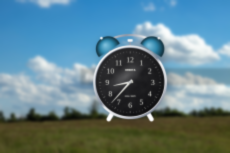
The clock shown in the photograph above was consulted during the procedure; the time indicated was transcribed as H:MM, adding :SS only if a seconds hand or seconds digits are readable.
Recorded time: 8:37
